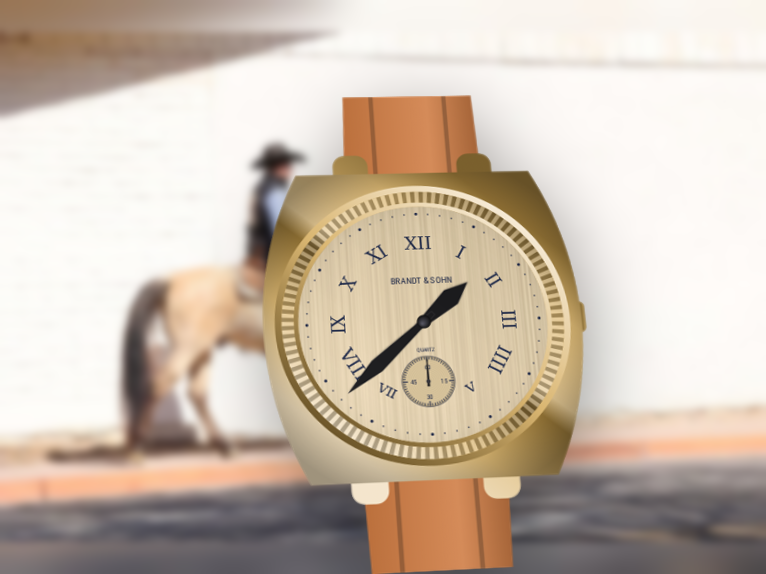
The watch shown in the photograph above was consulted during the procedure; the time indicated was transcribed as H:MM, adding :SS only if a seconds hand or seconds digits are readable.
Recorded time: 1:38
